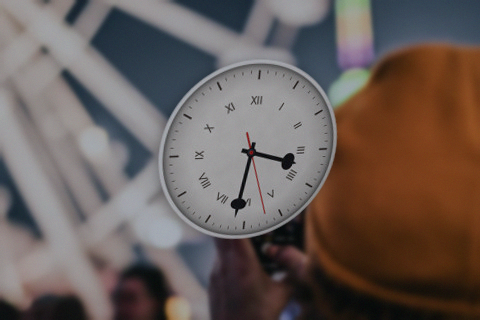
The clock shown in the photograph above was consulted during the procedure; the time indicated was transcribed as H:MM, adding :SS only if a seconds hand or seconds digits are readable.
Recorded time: 3:31:27
